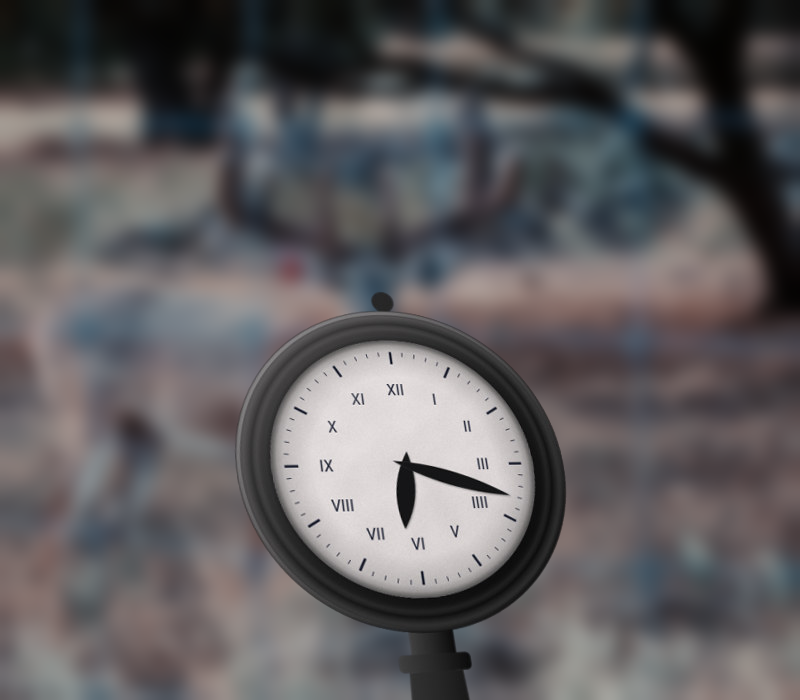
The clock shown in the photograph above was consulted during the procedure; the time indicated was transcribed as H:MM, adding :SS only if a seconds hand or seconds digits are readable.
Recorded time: 6:18
